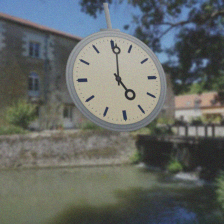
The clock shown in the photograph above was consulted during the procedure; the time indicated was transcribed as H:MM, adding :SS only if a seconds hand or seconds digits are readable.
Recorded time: 5:01
